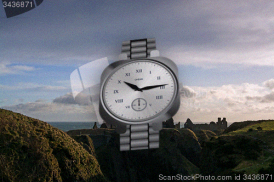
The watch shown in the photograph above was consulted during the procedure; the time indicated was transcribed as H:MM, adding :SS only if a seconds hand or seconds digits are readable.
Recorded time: 10:14
